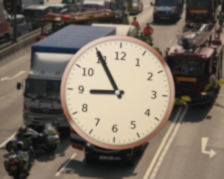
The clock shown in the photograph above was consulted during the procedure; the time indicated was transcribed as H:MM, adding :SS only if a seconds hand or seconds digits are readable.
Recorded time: 8:55
